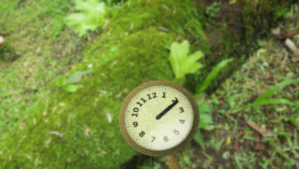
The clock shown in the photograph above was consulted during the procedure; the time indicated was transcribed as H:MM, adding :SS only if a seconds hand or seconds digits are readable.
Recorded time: 2:11
